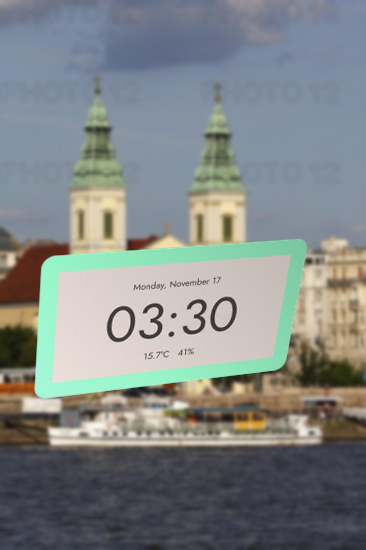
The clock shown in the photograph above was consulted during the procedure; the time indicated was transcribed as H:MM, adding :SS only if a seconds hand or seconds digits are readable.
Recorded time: 3:30
